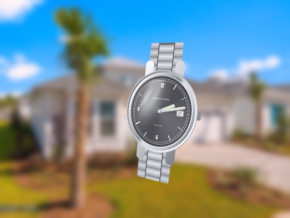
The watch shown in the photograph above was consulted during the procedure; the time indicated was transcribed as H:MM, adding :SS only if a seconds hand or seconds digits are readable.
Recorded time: 2:13
